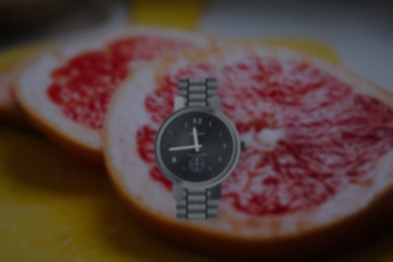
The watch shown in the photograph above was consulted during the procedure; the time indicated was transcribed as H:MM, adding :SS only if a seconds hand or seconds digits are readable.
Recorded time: 11:44
